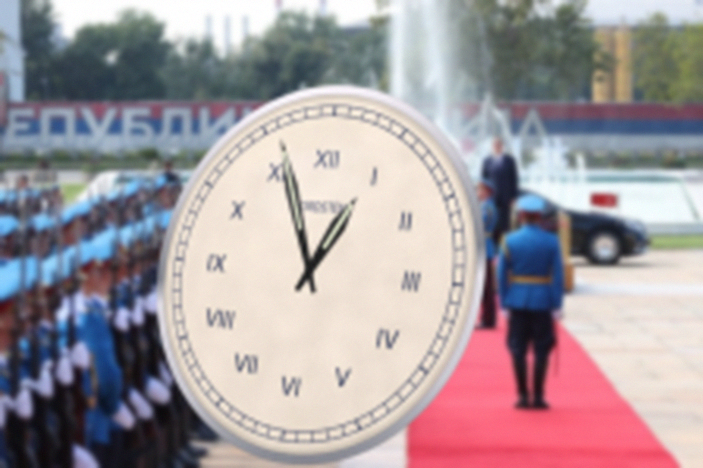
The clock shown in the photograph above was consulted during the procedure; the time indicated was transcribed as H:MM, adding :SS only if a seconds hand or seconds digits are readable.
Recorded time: 12:56
